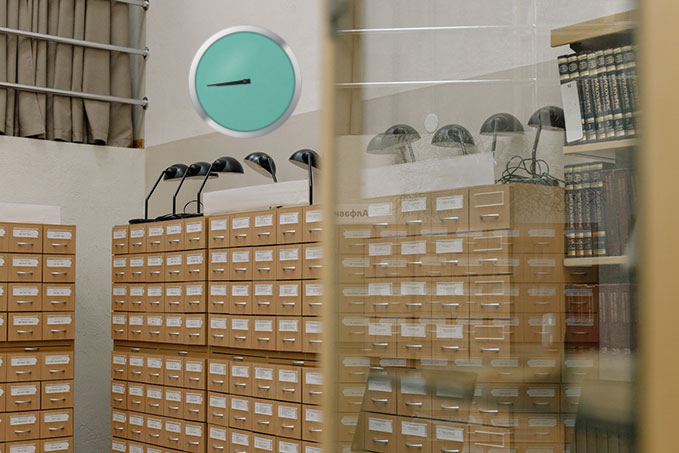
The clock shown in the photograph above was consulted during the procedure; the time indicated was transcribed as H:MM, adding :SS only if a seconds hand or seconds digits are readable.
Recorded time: 8:44
